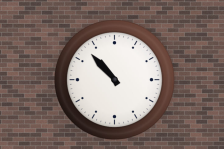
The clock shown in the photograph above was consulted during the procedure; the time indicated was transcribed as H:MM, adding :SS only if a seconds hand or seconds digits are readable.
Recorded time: 10:53
